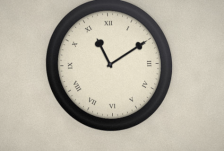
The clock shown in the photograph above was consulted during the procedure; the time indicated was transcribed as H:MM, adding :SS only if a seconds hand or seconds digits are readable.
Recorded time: 11:10
